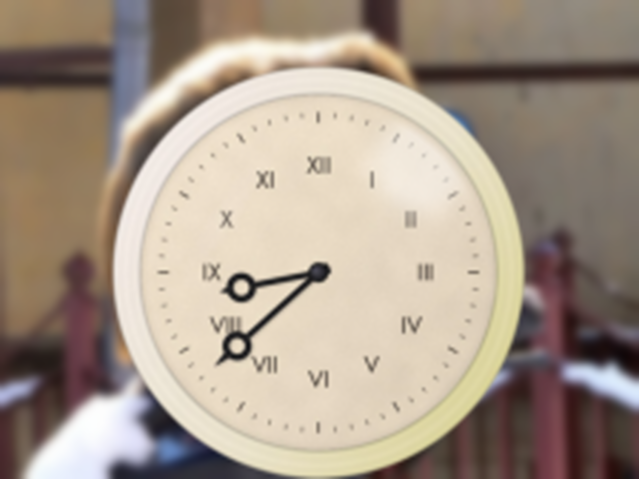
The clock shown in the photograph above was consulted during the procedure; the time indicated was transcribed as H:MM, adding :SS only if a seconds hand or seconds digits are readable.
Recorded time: 8:38
